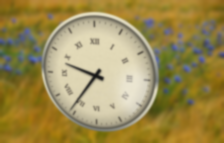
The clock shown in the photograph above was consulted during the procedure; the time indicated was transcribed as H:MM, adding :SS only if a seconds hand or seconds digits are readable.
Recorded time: 9:36
